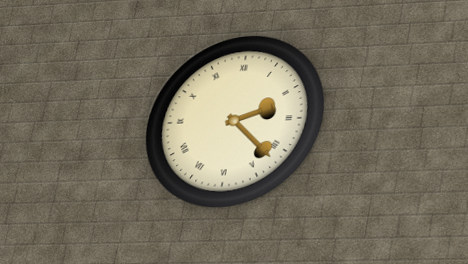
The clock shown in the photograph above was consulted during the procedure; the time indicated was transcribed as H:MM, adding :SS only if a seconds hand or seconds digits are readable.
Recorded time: 2:22
